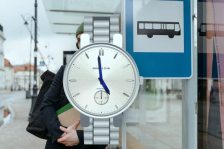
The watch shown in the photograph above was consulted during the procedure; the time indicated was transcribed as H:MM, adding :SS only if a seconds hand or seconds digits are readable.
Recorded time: 4:59
